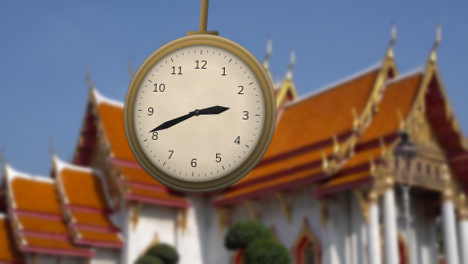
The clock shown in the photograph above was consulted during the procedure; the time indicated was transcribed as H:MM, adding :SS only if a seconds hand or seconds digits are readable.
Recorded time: 2:41
